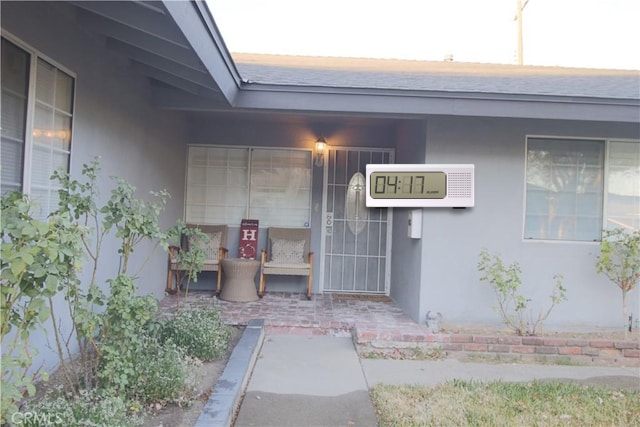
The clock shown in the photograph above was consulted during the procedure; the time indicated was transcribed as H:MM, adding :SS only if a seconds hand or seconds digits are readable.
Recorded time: 4:17
